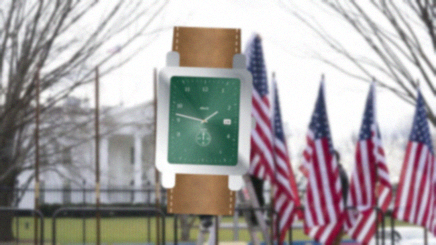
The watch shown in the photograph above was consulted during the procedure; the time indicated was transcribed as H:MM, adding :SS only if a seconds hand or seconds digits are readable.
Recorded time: 1:47
